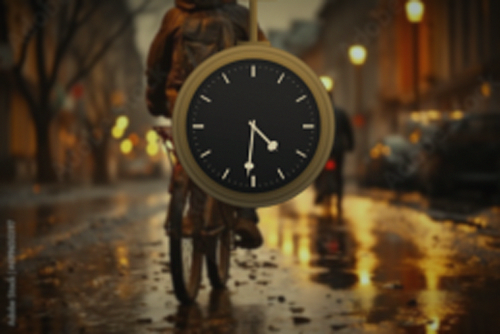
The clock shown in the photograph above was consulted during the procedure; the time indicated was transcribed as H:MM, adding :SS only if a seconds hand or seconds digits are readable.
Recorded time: 4:31
